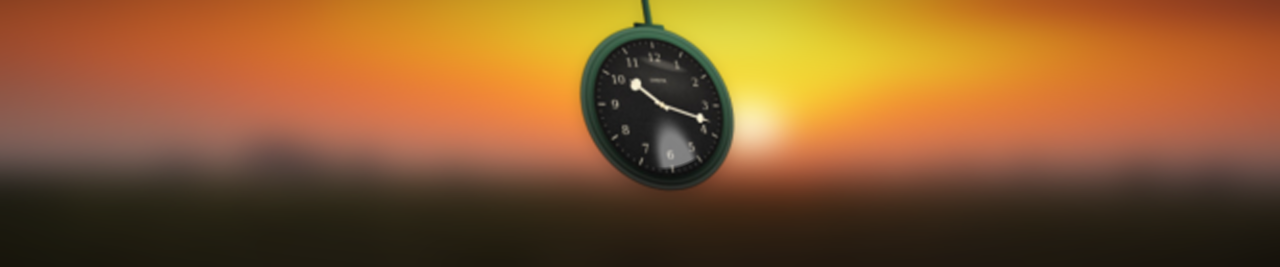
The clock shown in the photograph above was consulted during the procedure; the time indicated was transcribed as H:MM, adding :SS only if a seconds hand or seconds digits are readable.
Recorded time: 10:18
